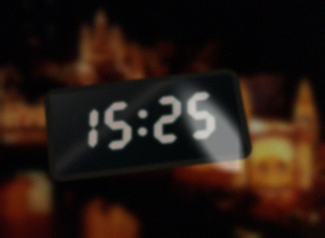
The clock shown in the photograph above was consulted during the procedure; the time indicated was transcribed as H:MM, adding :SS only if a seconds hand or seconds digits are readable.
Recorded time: 15:25
